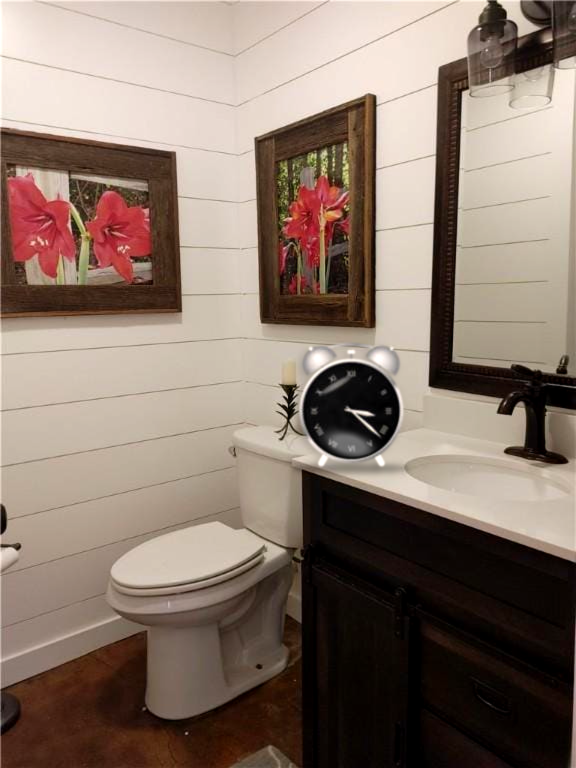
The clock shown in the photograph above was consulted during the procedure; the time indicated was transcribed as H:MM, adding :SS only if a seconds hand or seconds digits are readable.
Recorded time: 3:22
